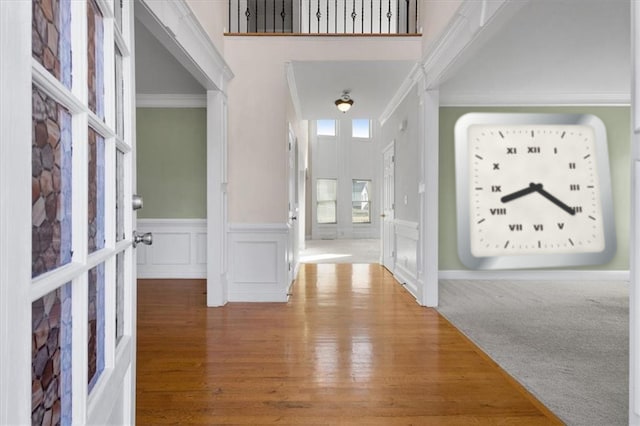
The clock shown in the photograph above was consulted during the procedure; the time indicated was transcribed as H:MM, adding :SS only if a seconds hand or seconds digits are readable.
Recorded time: 8:21
